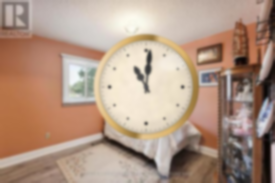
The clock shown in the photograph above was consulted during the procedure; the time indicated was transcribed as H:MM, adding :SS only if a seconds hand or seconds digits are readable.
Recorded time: 11:01
